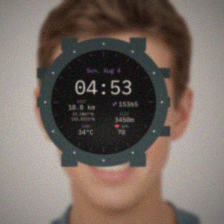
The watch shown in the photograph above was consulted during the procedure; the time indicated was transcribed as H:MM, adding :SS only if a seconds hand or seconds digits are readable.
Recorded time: 4:53
